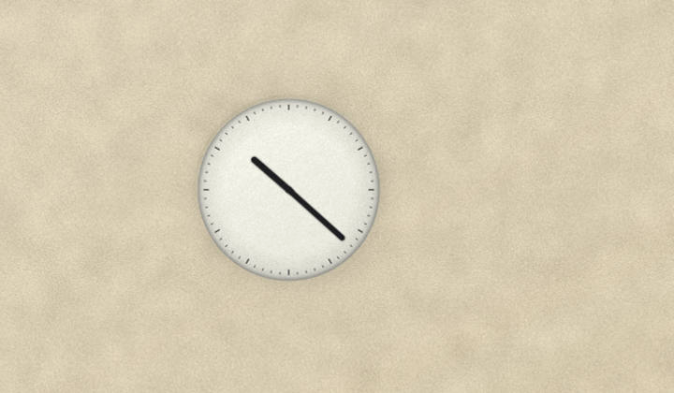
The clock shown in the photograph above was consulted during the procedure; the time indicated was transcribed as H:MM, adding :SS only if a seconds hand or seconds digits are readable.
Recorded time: 10:22
